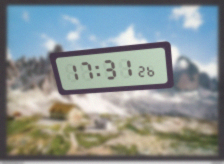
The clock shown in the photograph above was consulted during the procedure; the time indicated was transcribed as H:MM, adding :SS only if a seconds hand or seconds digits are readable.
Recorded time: 17:31:26
